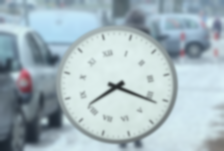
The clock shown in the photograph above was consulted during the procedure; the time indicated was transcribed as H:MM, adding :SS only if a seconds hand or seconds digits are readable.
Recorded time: 8:21
